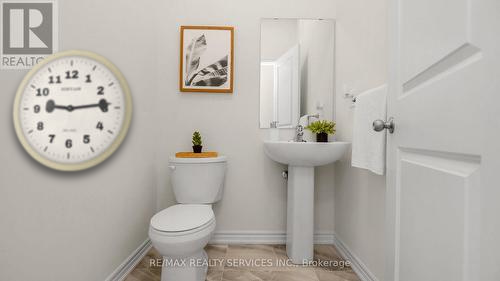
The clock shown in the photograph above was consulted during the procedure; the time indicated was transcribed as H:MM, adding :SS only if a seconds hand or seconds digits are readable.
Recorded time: 9:14
